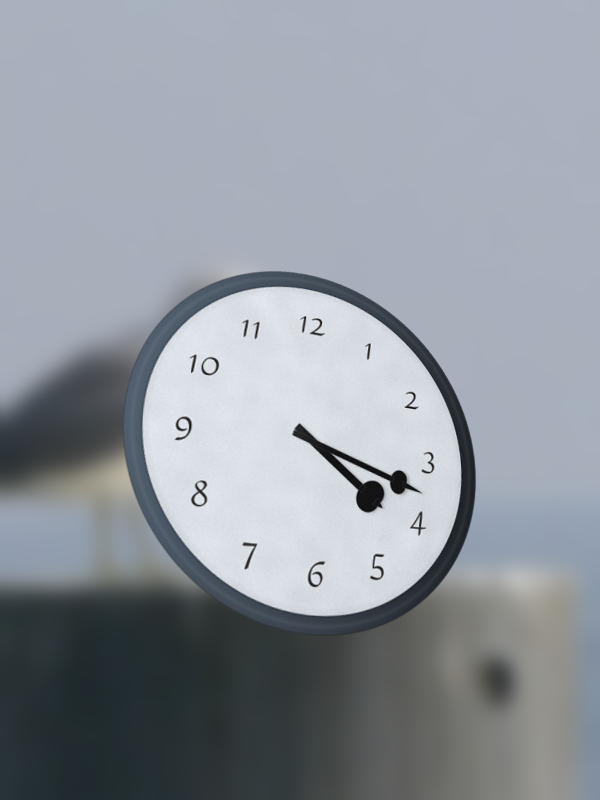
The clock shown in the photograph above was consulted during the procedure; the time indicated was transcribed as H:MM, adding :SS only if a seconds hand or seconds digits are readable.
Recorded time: 4:18
